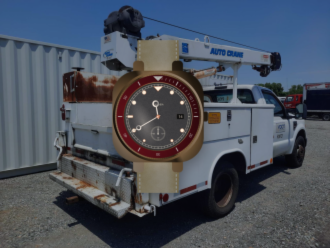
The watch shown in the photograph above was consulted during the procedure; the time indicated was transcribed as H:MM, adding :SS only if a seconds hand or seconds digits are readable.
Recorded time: 11:40
